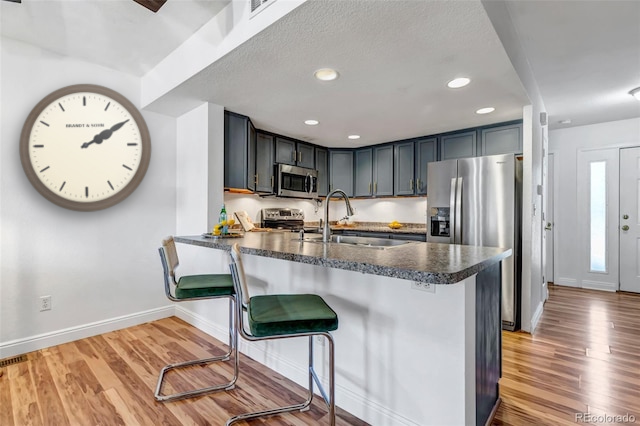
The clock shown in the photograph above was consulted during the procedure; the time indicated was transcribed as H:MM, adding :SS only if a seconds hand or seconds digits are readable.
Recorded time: 2:10
